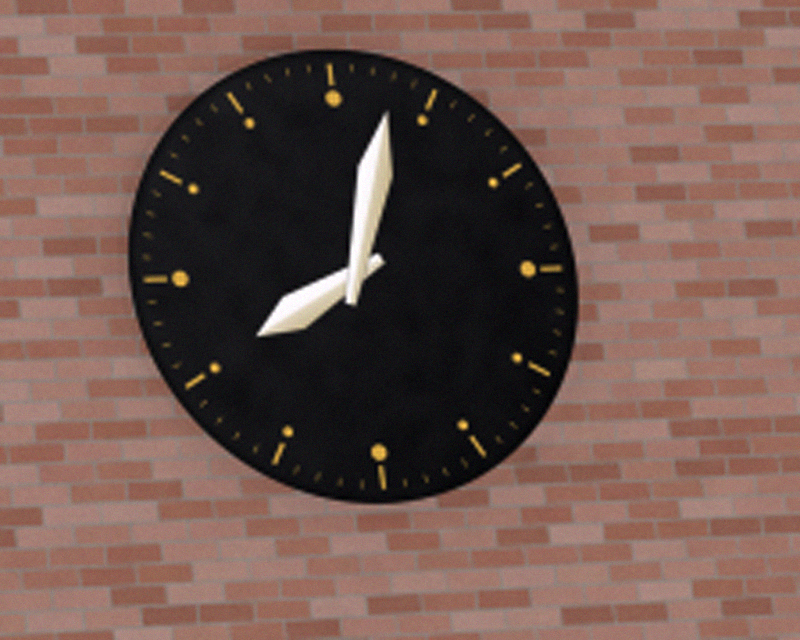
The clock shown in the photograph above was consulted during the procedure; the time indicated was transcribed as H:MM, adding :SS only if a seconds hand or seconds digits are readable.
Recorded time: 8:03
